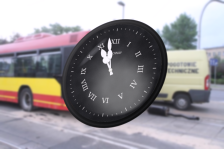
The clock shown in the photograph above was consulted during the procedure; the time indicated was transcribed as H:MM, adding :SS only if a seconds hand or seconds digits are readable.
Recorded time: 10:58
